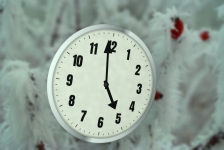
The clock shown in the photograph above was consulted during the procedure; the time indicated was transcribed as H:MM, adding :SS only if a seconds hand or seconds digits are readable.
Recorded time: 4:59
